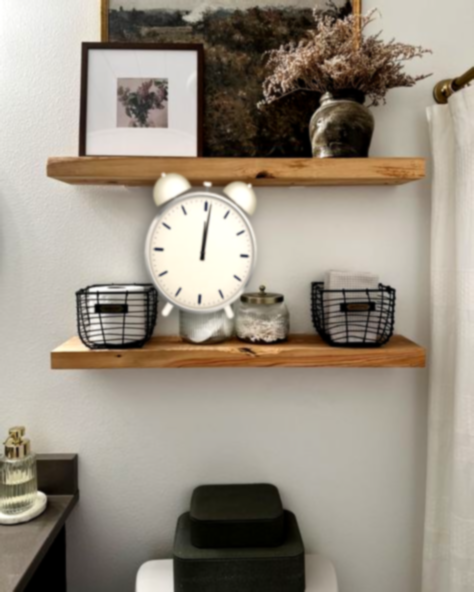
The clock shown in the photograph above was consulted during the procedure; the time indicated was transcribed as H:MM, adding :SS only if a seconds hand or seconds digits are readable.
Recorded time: 12:01
